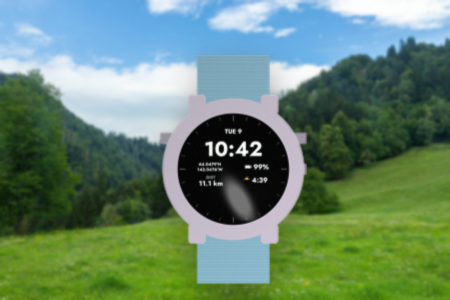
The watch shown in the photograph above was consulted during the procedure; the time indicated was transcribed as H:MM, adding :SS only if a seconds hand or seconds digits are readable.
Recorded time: 10:42
